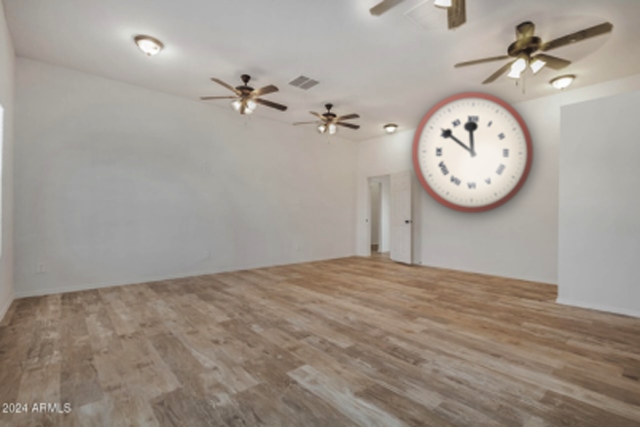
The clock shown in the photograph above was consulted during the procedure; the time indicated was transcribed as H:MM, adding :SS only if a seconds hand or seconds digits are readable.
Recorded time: 11:51
